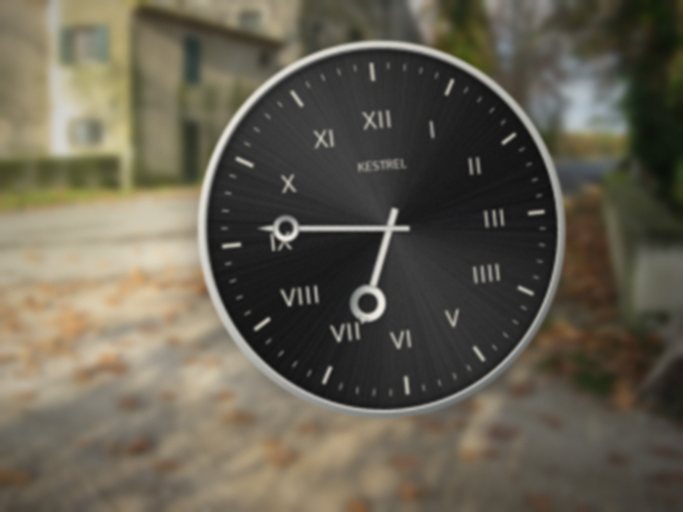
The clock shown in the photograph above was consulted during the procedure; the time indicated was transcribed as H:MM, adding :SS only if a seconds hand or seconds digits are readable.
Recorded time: 6:46
